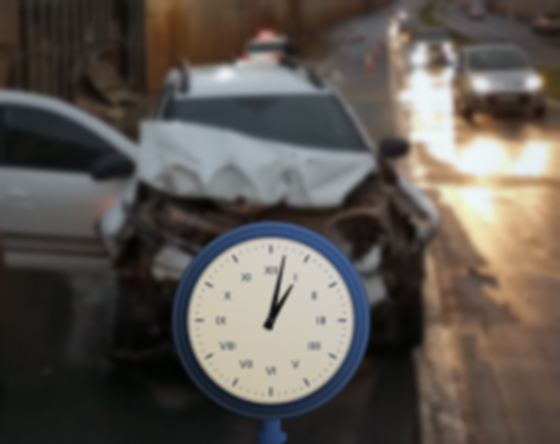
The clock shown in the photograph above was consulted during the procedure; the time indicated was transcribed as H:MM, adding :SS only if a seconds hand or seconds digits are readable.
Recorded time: 1:02
